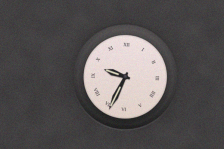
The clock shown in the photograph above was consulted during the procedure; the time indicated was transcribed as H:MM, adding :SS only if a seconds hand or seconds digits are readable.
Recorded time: 9:34
